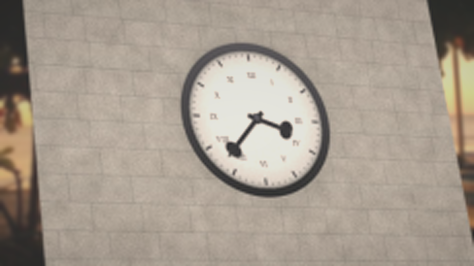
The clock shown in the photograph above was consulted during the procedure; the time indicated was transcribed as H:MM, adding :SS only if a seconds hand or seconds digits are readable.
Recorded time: 3:37
